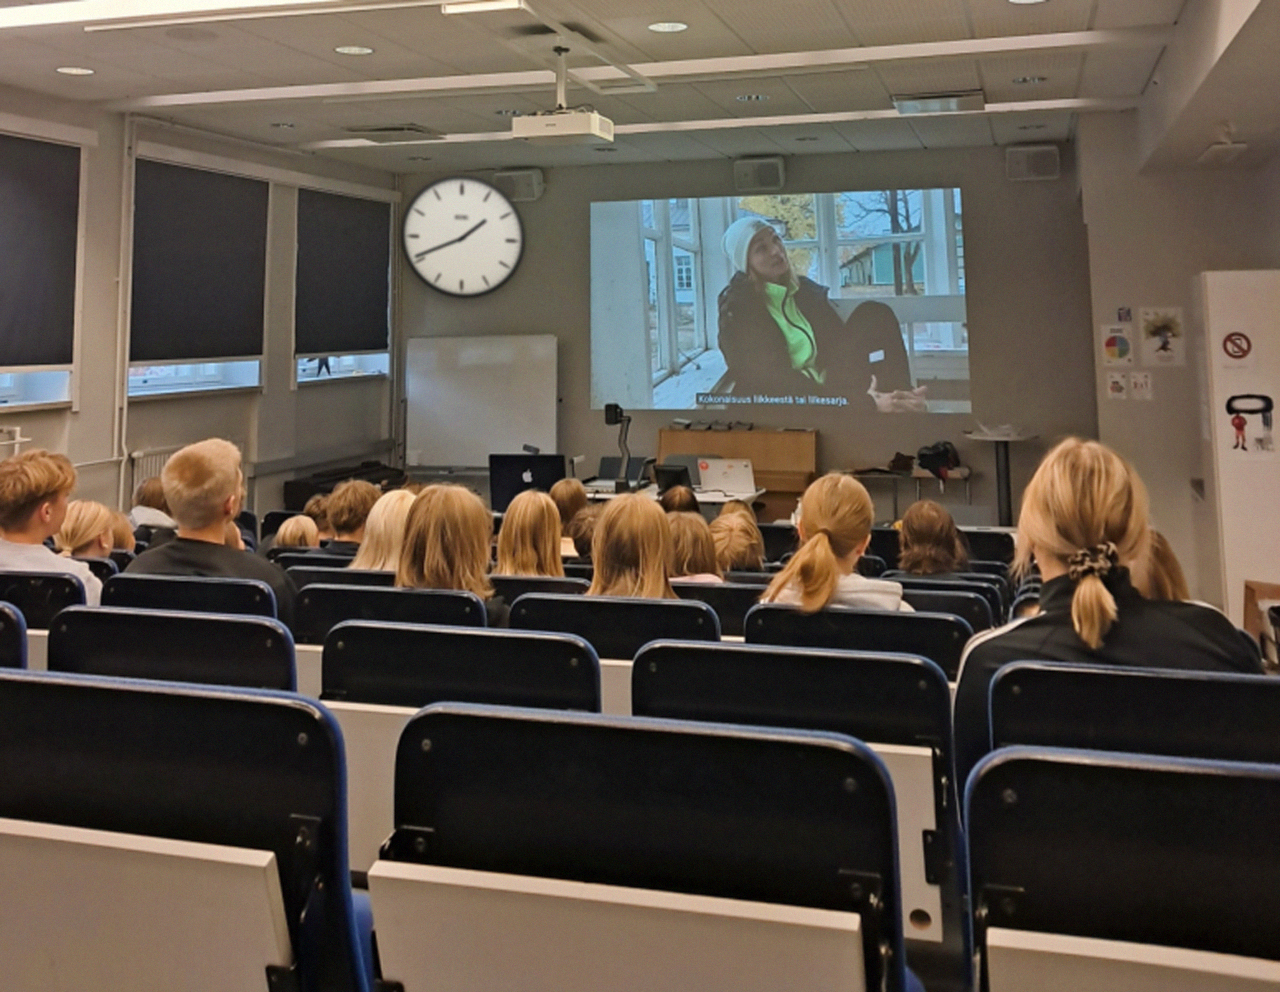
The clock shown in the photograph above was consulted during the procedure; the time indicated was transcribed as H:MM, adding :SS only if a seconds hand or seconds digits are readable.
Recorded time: 1:41
